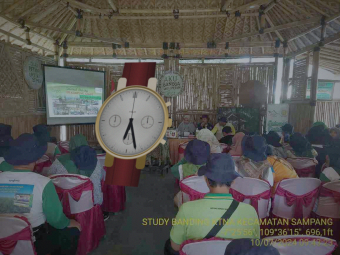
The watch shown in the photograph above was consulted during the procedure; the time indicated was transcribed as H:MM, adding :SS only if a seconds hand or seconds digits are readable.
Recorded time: 6:27
